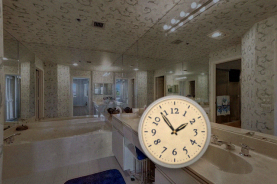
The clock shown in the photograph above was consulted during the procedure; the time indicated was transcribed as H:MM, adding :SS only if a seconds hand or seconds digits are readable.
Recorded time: 1:54
